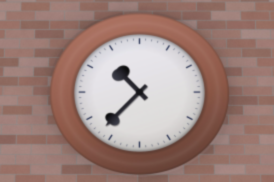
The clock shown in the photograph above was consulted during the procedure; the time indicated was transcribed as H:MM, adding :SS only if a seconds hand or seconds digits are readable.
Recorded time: 10:37
